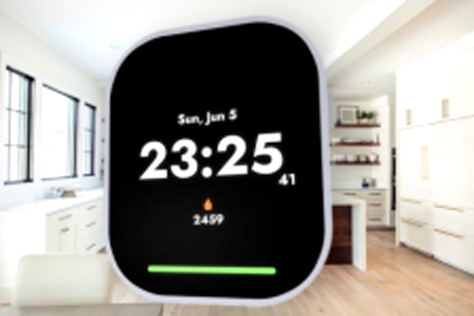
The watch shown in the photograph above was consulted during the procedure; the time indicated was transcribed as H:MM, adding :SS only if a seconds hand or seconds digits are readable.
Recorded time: 23:25
